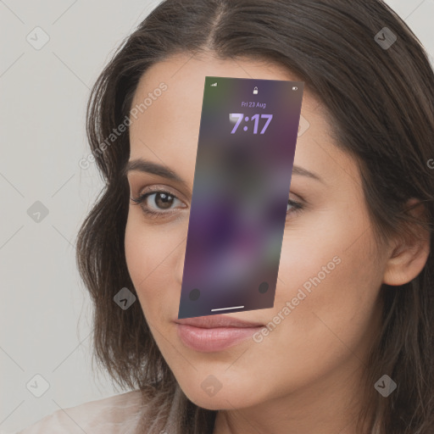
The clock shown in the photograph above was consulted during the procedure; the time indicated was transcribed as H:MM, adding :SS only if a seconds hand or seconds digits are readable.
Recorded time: 7:17
